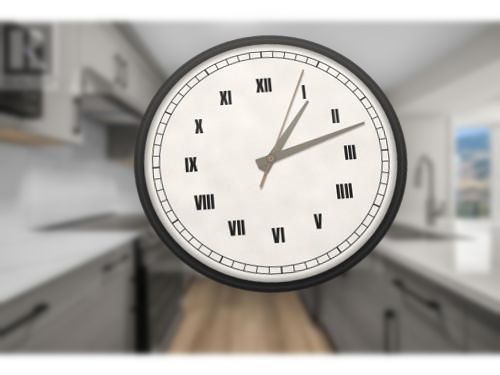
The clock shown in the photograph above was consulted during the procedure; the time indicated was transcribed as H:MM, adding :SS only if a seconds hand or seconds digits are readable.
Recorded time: 1:12:04
